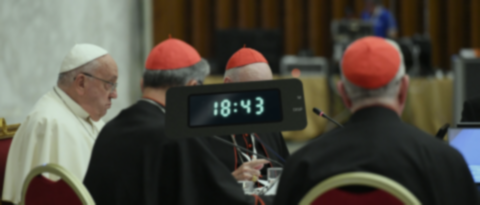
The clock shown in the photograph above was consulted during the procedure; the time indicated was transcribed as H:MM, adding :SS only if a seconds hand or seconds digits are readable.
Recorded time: 18:43
